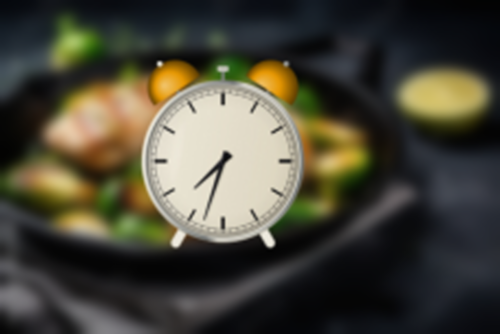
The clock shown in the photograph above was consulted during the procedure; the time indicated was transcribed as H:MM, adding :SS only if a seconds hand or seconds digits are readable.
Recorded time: 7:33
